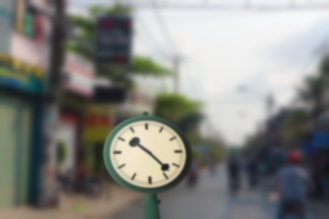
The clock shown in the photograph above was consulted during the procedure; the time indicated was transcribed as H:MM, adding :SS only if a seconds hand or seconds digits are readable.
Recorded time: 10:23
